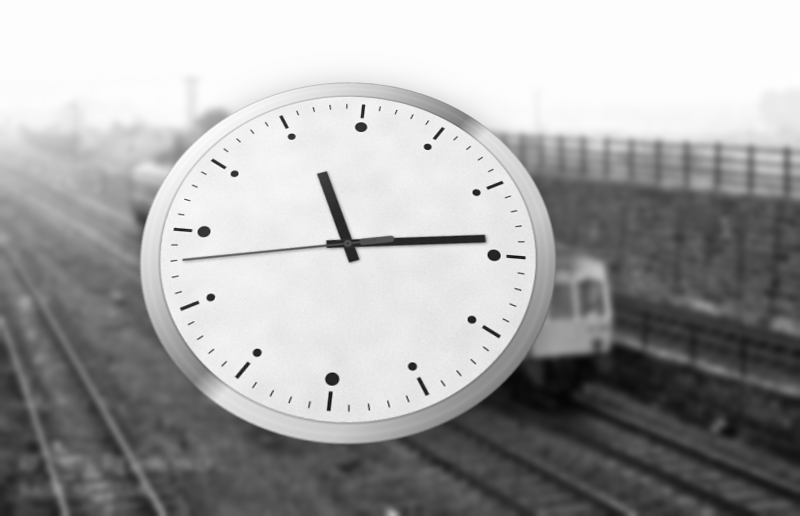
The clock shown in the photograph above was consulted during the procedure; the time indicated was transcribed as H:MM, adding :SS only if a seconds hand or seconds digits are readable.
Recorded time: 11:13:43
